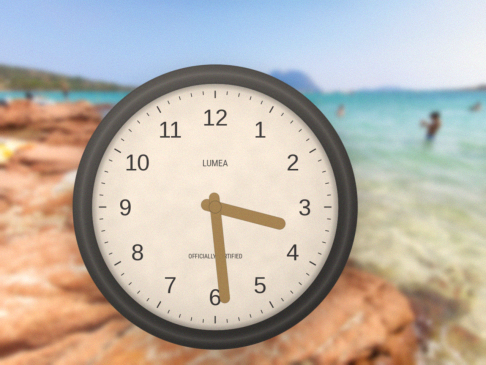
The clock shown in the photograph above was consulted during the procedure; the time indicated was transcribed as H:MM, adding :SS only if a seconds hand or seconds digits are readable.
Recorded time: 3:29
